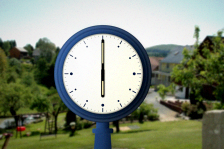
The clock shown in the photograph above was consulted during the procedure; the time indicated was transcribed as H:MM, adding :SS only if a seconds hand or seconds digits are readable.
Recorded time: 6:00
